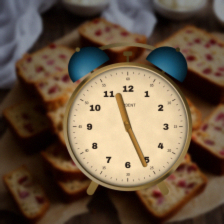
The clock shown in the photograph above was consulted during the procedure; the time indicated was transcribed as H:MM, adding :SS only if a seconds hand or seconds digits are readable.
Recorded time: 11:26
